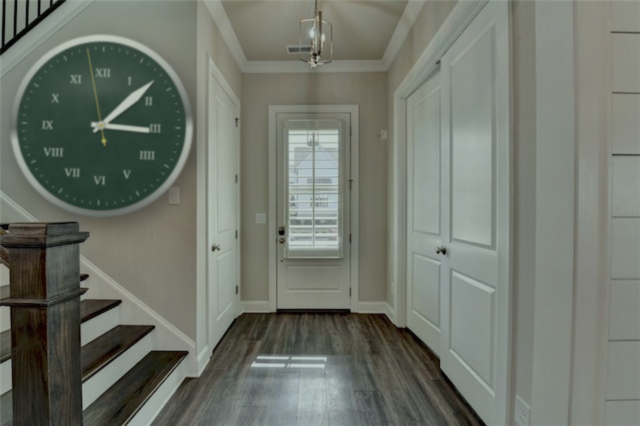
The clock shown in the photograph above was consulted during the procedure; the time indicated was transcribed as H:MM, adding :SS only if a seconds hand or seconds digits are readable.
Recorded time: 3:07:58
